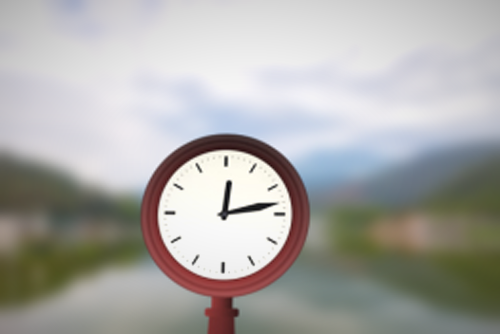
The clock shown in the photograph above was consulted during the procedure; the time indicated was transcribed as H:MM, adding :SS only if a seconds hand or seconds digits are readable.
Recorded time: 12:13
